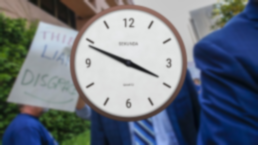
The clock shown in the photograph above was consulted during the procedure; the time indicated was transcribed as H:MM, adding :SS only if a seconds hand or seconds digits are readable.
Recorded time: 3:49
